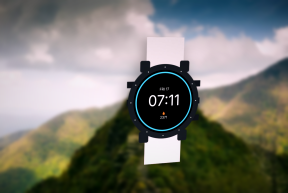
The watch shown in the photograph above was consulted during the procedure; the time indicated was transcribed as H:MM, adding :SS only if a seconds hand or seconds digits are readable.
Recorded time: 7:11
